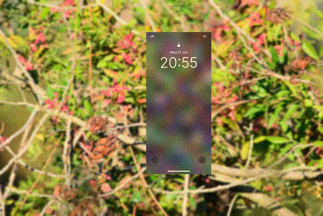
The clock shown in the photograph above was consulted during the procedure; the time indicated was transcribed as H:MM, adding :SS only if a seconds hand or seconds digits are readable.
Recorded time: 20:55
